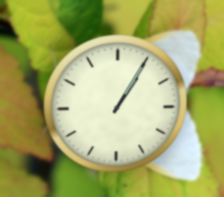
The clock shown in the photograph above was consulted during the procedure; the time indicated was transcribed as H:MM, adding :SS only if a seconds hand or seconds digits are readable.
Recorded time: 1:05
